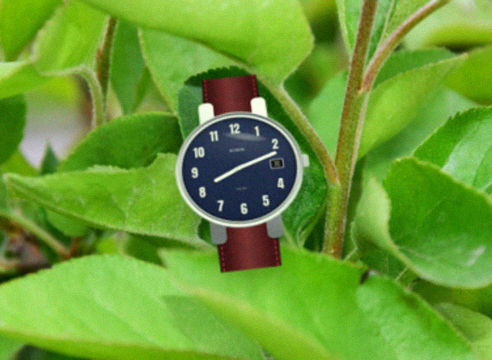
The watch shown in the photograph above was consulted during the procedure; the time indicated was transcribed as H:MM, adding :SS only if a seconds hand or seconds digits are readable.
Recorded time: 8:12
